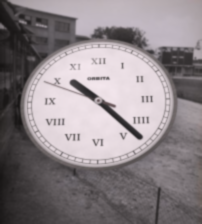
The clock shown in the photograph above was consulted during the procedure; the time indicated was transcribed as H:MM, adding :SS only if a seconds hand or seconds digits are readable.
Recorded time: 10:22:49
